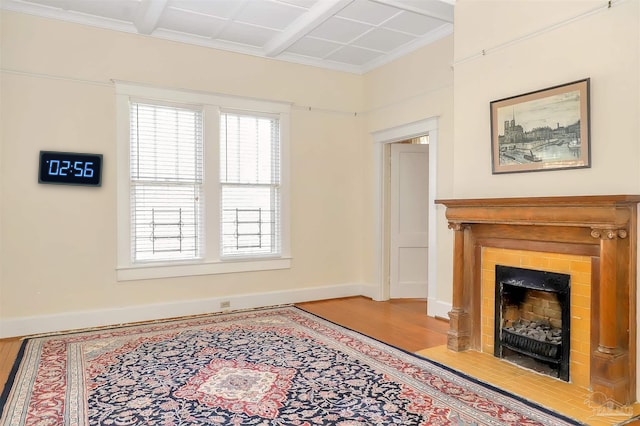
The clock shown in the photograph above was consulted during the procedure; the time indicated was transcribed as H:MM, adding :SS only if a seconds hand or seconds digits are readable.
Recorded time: 2:56
